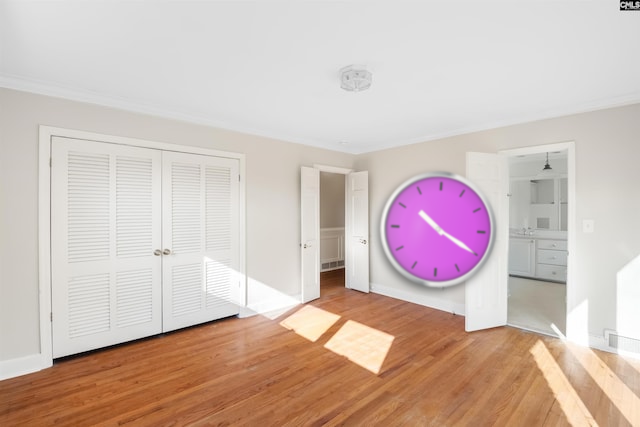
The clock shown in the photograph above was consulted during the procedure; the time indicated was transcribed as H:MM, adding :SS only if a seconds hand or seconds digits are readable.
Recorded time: 10:20
